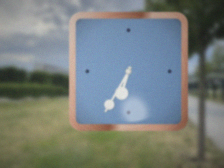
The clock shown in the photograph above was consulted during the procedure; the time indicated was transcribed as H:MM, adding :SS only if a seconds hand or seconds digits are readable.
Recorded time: 6:35
